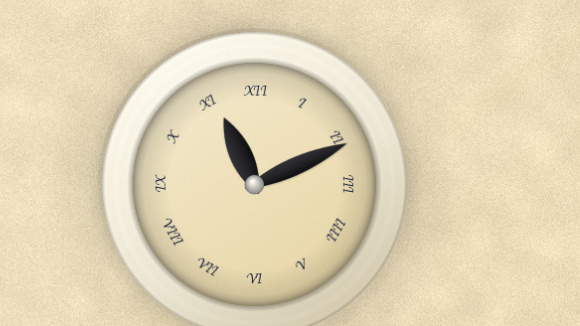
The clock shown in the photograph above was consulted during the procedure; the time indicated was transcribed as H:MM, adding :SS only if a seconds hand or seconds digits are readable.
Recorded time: 11:11
